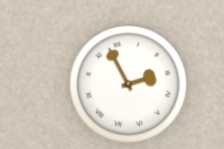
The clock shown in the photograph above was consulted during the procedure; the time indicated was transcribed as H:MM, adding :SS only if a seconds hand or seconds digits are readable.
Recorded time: 2:58
